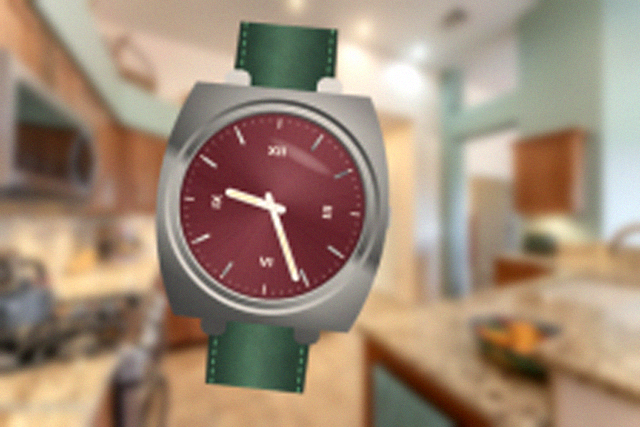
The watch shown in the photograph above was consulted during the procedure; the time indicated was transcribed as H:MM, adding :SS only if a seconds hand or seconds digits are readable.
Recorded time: 9:26
